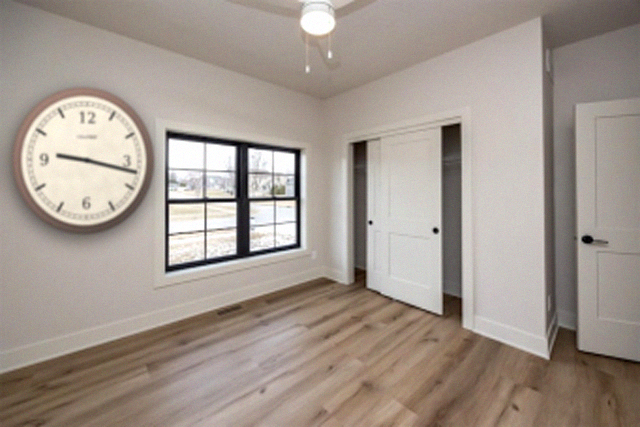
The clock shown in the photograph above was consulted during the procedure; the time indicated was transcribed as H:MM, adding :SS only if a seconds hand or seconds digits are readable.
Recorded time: 9:17
